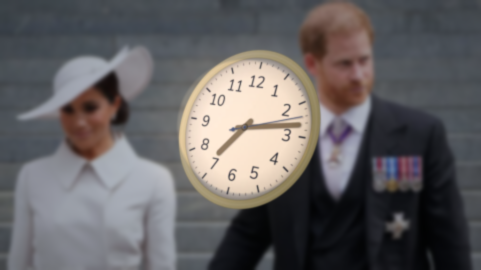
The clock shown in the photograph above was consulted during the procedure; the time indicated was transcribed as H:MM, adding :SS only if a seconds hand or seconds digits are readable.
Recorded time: 7:13:12
